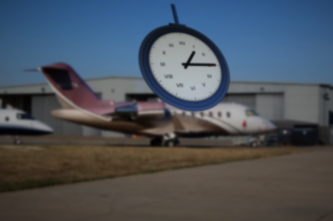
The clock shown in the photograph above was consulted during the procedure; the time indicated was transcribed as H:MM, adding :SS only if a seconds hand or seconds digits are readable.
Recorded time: 1:15
